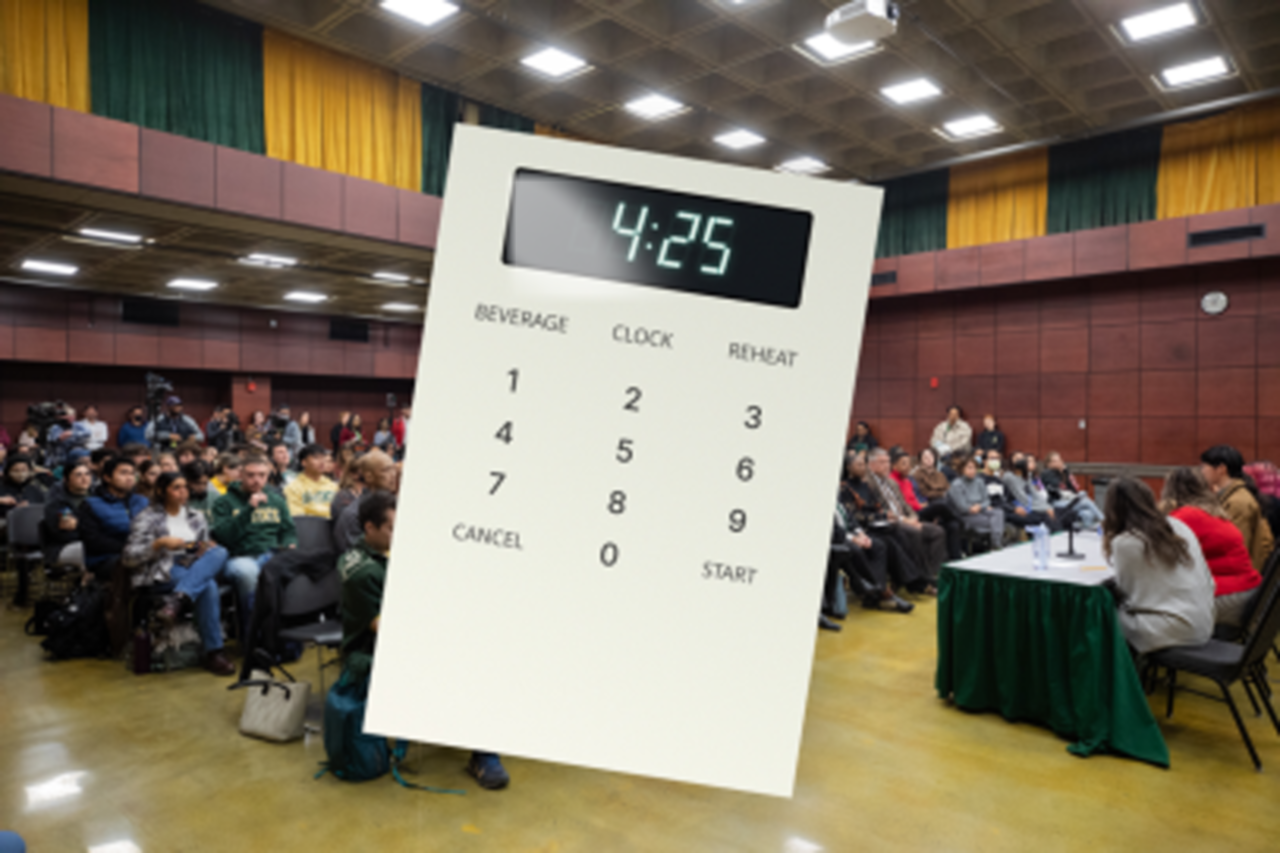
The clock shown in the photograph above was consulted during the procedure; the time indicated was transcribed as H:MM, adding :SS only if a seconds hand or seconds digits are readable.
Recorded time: 4:25
